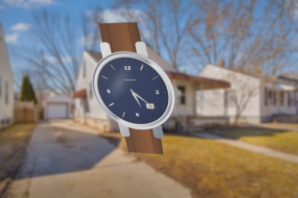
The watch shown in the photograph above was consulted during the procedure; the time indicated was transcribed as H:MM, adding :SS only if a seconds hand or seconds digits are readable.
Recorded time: 5:22
